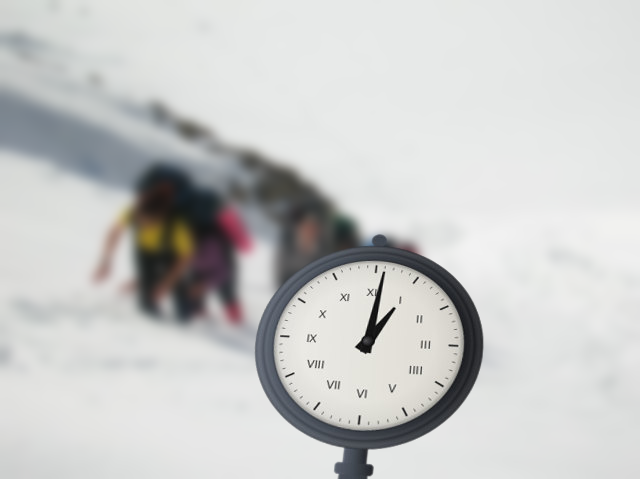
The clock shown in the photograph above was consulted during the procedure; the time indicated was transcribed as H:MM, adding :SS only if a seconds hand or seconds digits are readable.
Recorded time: 1:01
